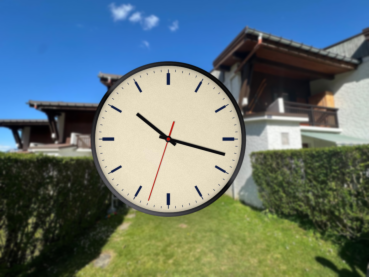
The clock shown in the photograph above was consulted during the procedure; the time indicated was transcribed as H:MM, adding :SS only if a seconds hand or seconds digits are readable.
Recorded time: 10:17:33
